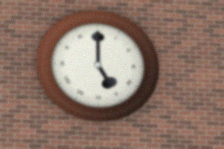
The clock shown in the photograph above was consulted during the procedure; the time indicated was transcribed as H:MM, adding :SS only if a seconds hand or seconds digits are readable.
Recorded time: 5:00
